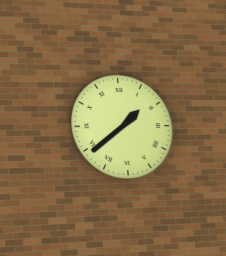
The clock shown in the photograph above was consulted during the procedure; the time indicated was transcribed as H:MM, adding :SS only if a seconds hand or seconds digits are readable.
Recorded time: 1:39
